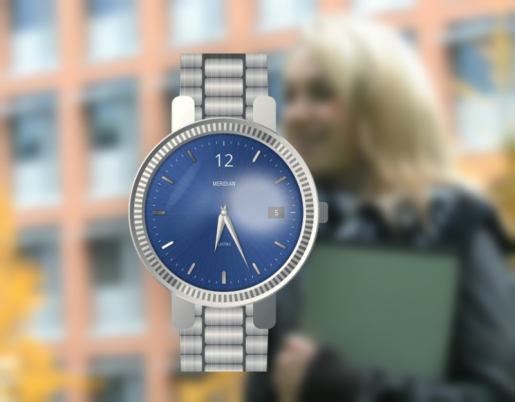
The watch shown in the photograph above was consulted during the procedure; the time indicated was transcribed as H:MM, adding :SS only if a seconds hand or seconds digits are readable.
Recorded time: 6:26
